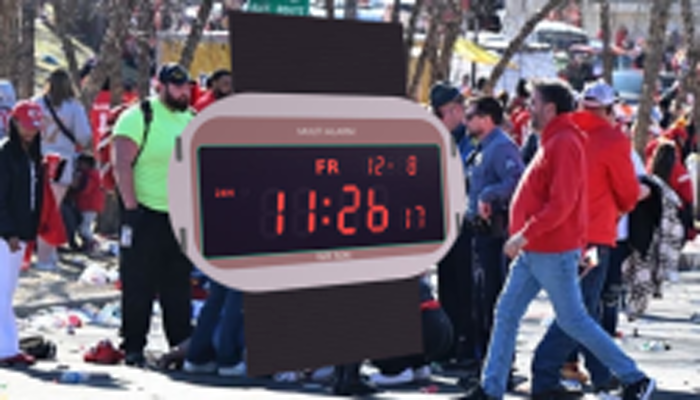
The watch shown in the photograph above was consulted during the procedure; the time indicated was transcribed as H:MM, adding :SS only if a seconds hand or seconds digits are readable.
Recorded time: 11:26:17
